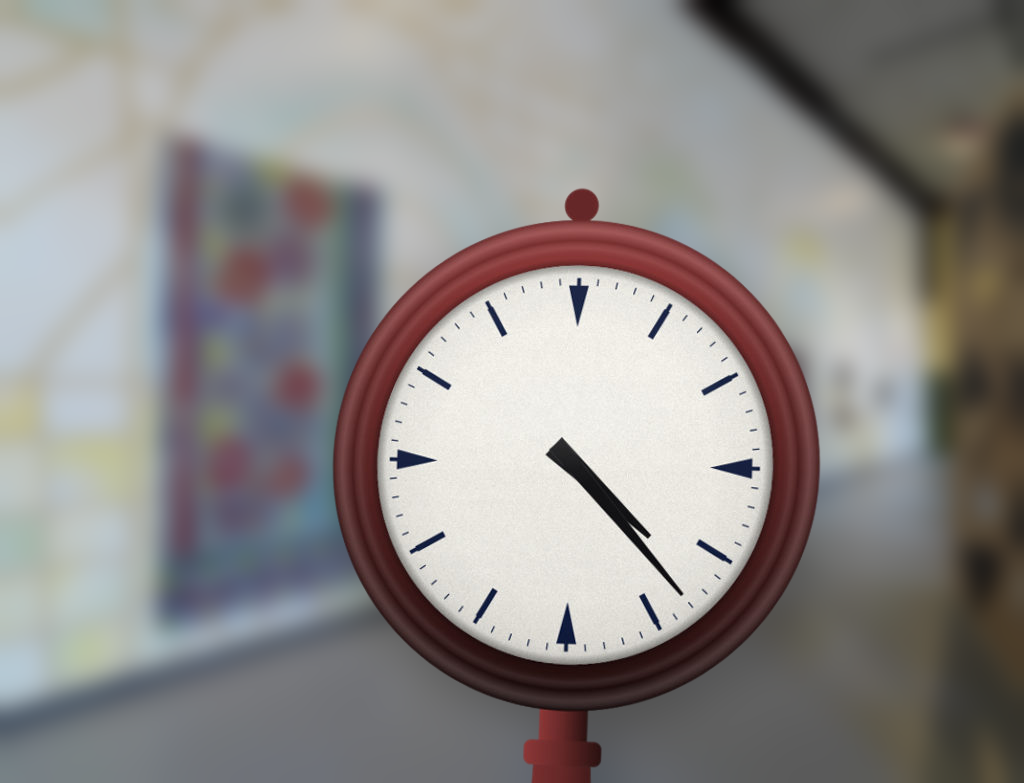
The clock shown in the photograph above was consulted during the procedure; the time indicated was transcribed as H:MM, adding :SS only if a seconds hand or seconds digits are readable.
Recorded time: 4:23
